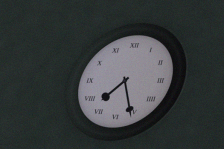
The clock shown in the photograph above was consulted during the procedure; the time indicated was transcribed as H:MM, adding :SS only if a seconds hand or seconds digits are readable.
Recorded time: 7:26
